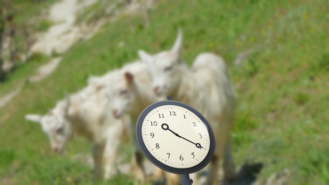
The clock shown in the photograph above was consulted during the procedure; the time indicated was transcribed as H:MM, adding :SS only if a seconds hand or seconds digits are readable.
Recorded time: 10:20
